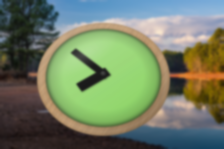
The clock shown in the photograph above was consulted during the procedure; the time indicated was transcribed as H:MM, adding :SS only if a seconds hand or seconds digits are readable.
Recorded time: 7:52
